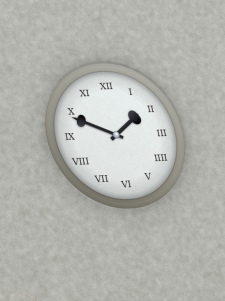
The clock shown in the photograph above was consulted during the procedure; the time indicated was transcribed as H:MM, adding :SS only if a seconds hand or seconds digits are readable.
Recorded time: 1:49
